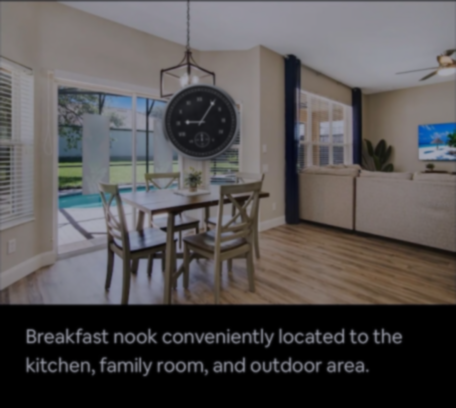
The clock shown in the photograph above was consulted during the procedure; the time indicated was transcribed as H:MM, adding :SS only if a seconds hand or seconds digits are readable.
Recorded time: 9:06
